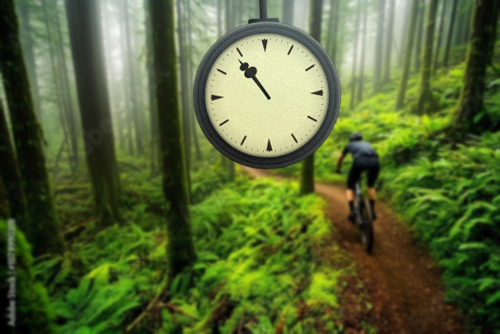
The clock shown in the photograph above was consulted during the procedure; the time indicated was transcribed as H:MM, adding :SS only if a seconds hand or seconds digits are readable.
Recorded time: 10:54
